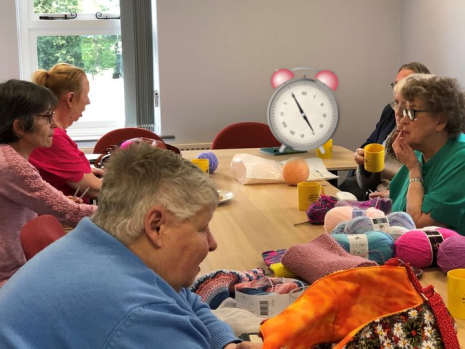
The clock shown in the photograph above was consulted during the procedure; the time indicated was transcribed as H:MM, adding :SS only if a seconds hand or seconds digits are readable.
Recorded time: 4:55
